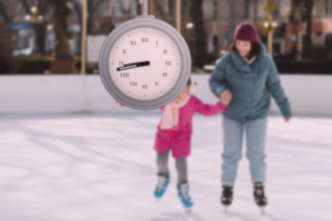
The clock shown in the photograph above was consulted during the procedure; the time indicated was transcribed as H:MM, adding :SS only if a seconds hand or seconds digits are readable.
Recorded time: 8:43
